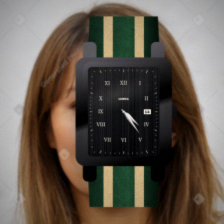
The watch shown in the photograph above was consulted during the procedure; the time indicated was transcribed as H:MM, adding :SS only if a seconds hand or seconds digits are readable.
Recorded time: 4:24
